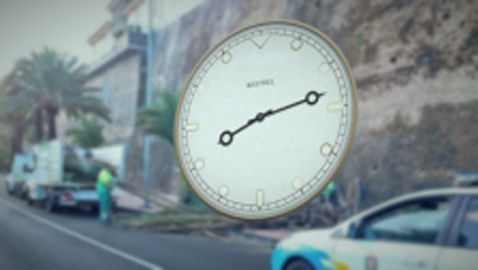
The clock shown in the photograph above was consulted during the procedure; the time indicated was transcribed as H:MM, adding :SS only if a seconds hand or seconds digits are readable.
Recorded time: 8:13
